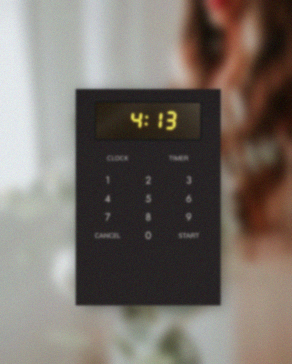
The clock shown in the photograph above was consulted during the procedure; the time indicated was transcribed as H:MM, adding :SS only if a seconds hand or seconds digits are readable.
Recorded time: 4:13
